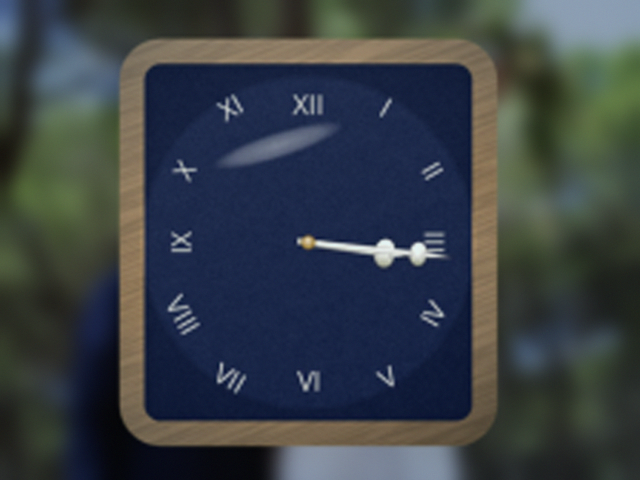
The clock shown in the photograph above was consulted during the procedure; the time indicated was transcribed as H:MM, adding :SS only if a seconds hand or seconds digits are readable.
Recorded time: 3:16
